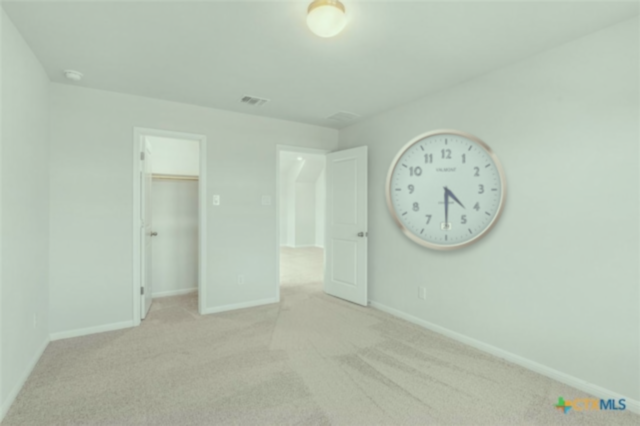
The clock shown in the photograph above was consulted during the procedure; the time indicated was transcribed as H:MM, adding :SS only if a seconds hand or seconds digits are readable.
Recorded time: 4:30
